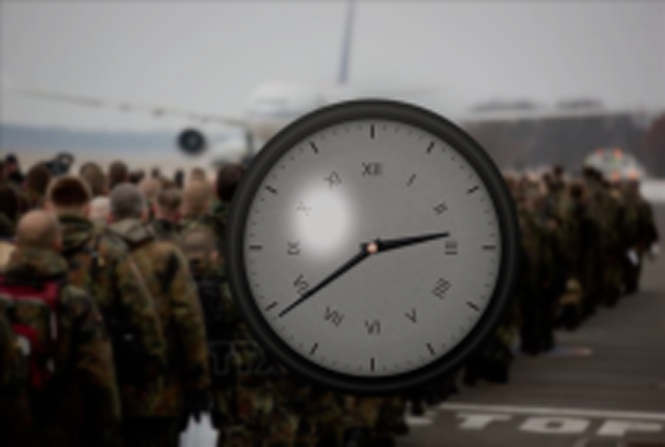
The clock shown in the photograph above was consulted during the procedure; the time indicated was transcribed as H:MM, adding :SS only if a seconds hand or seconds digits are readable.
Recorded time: 2:39
